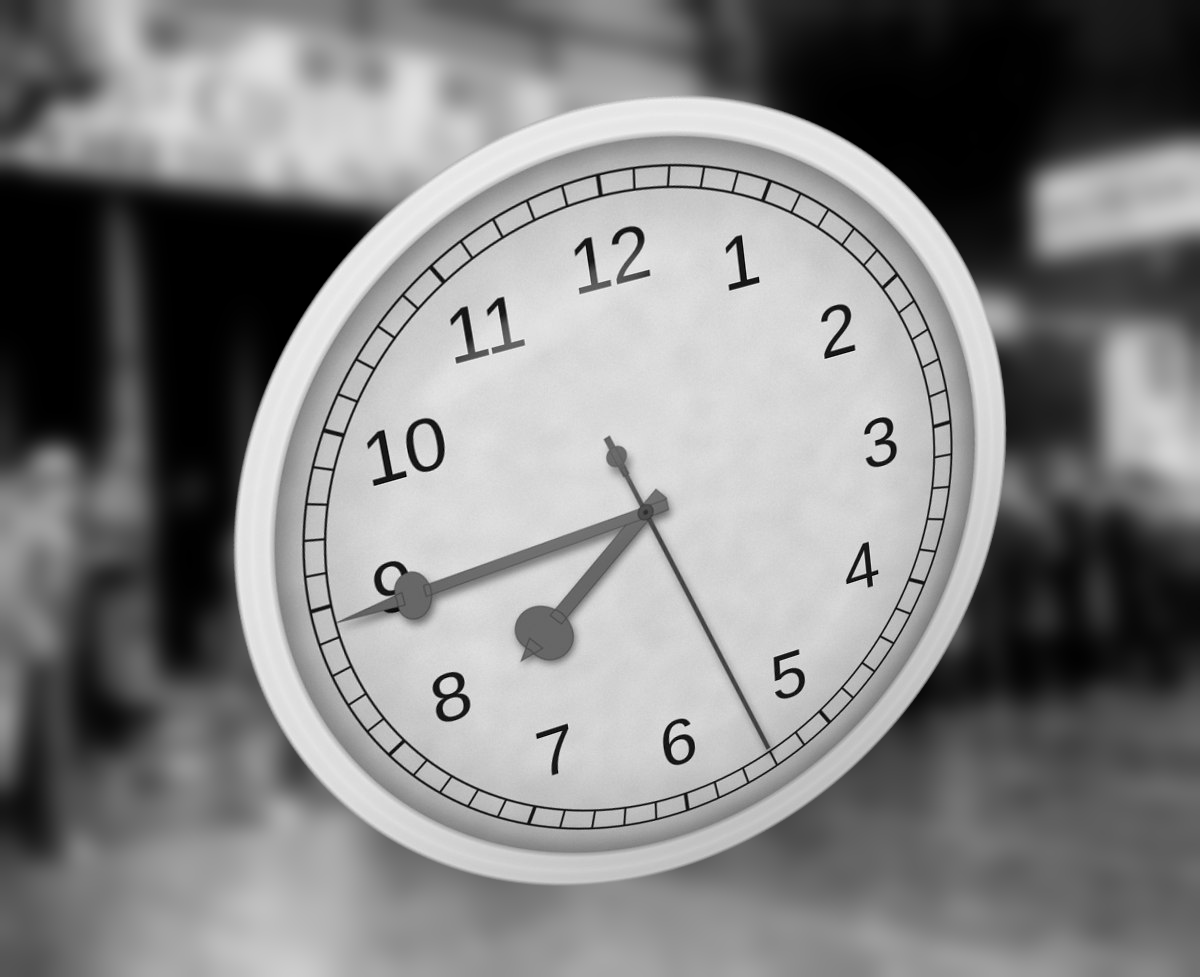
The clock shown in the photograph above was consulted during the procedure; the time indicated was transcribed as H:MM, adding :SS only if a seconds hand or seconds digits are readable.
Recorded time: 7:44:27
